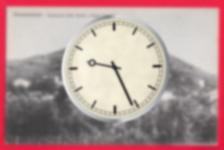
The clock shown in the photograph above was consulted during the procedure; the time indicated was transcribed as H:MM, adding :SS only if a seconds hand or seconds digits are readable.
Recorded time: 9:26
